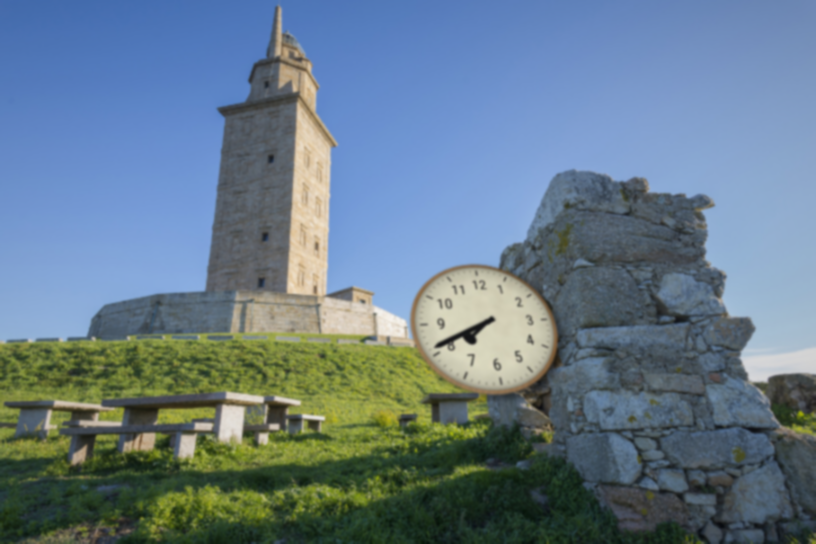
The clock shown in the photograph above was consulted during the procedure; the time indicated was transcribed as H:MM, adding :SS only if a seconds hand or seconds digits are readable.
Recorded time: 7:41
